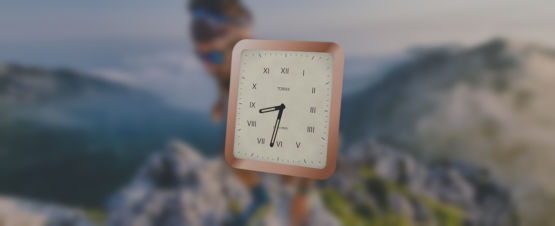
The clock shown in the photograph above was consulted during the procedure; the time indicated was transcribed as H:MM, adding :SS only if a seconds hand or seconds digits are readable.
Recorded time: 8:32
